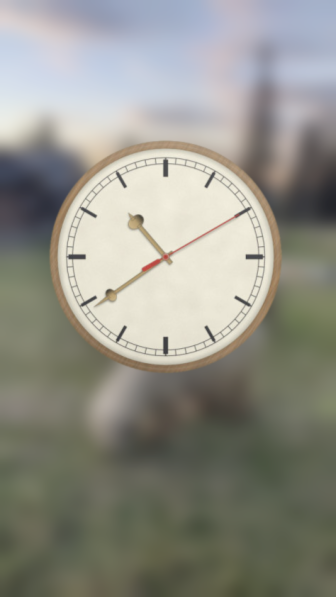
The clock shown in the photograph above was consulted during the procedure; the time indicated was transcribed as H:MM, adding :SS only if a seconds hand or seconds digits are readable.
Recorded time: 10:39:10
